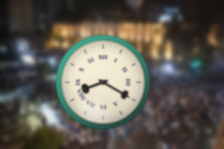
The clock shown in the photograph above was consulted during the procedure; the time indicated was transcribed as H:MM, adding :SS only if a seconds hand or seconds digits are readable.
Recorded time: 8:20
